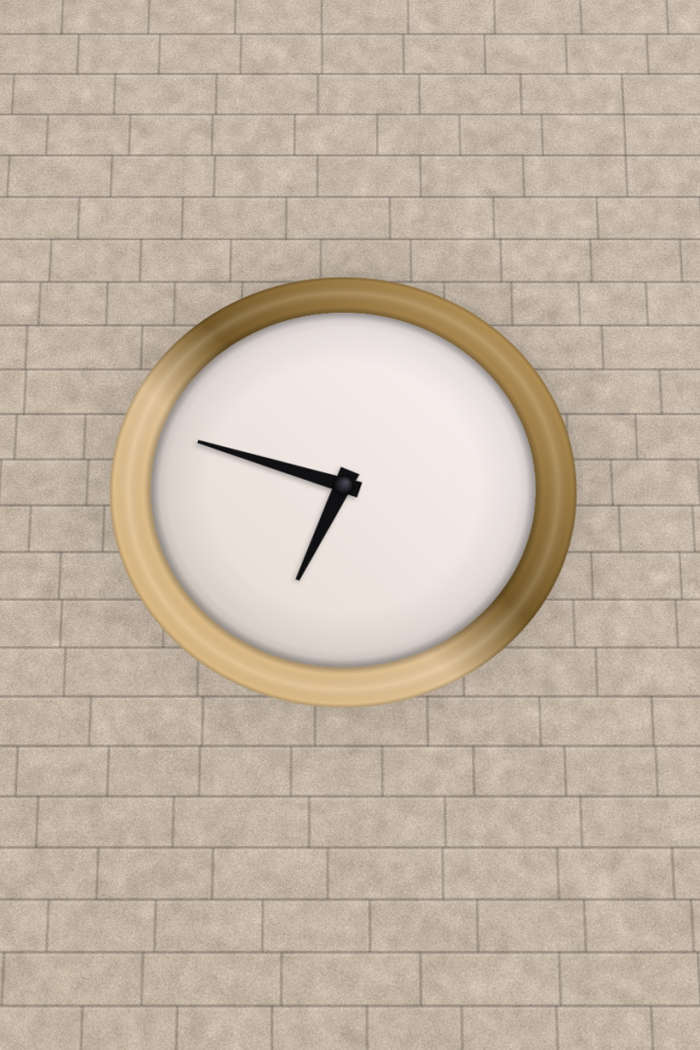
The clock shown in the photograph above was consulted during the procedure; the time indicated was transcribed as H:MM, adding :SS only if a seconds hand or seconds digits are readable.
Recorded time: 6:48
